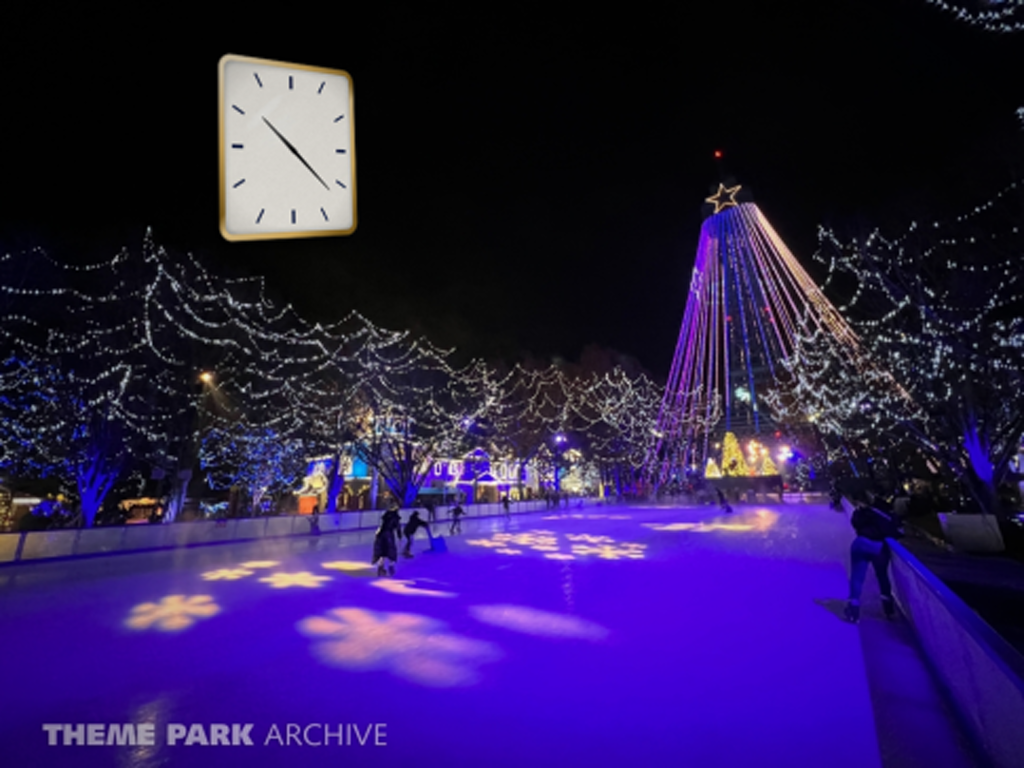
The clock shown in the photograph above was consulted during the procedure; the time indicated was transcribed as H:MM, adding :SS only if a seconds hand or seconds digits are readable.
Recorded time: 10:22
